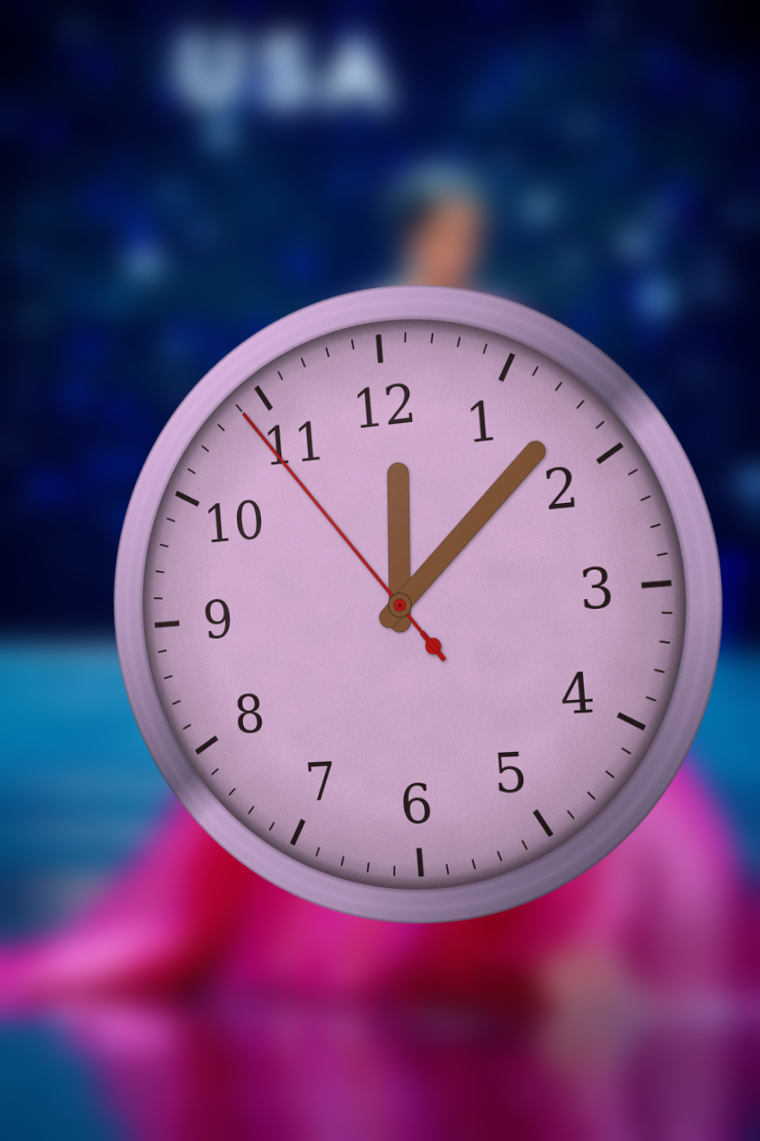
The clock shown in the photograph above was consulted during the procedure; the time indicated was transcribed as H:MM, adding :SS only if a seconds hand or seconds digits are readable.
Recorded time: 12:07:54
